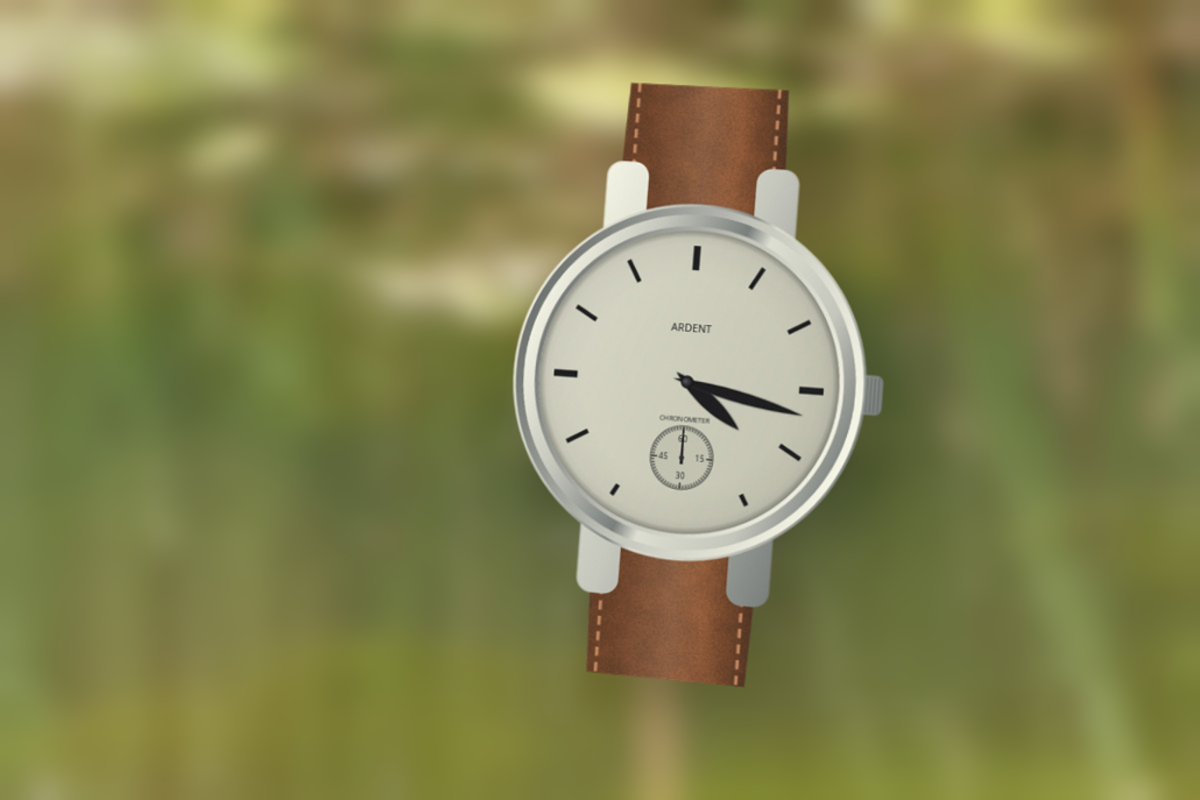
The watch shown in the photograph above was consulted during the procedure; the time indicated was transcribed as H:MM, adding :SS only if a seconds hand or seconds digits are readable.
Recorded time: 4:17
